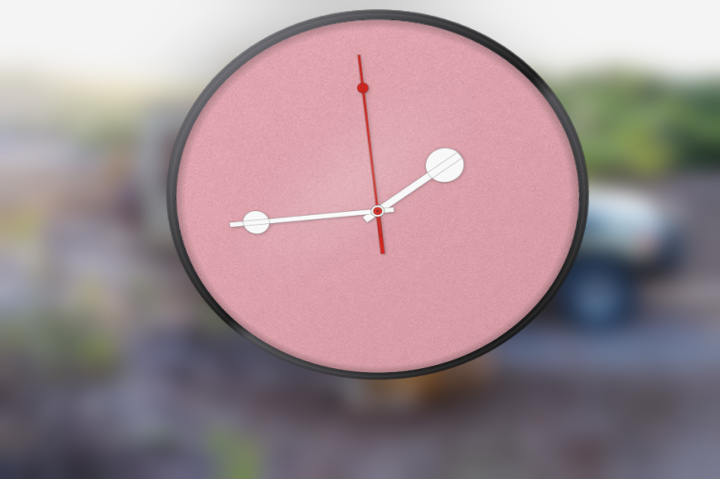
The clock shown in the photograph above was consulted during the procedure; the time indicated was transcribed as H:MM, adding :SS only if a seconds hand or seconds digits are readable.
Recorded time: 1:43:59
